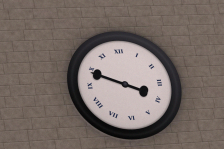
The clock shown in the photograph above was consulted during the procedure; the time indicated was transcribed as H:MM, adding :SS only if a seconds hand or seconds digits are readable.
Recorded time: 3:49
